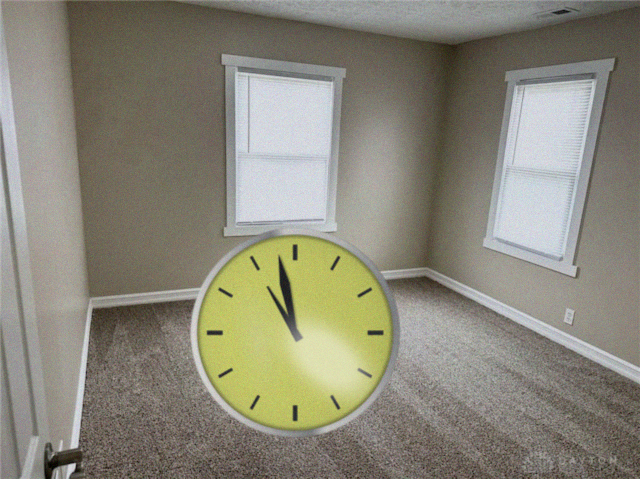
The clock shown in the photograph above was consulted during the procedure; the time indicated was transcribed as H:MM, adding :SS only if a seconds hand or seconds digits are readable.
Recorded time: 10:58
